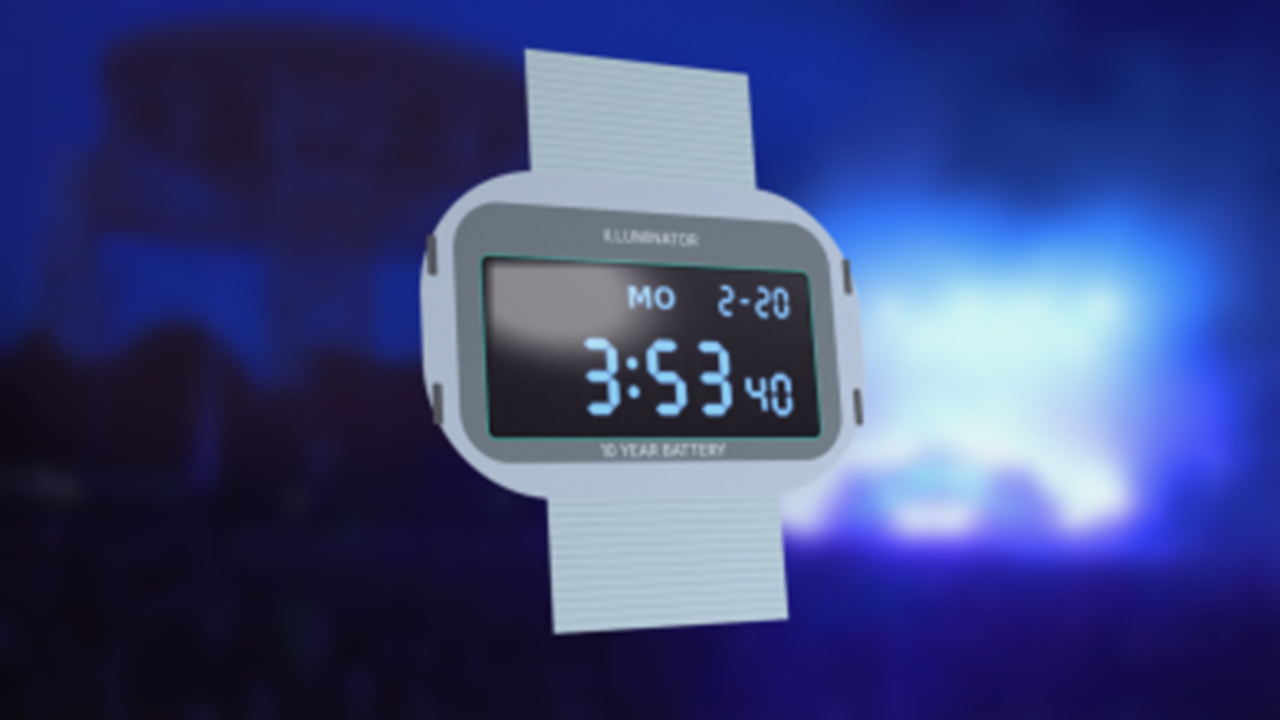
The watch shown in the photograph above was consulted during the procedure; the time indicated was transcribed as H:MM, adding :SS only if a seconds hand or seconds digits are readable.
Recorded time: 3:53:40
